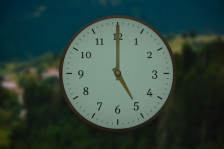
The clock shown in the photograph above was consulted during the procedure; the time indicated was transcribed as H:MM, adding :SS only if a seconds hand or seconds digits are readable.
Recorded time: 5:00
